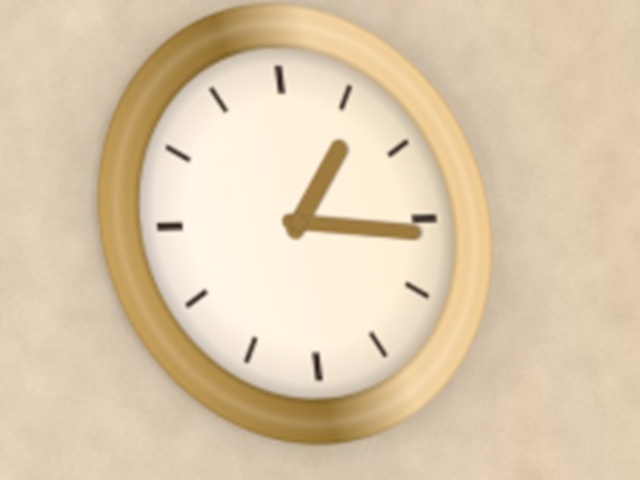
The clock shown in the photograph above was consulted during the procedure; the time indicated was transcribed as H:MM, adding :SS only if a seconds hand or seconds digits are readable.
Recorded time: 1:16
